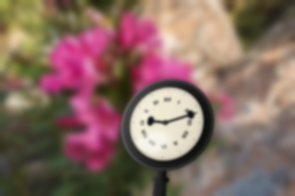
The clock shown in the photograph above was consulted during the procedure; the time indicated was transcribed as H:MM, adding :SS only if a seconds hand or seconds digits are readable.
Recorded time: 9:12
